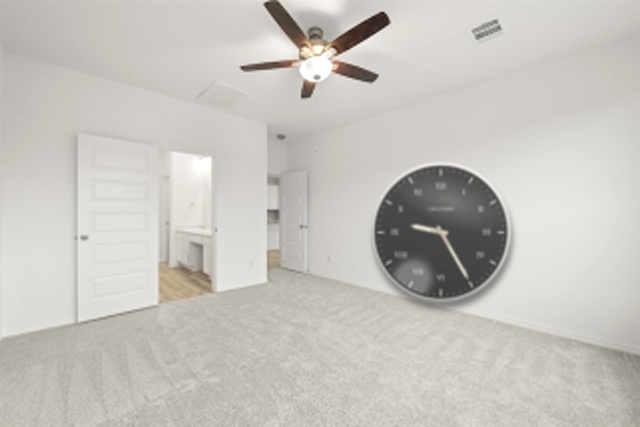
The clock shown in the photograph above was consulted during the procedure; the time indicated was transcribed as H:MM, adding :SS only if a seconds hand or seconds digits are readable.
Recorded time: 9:25
